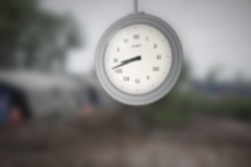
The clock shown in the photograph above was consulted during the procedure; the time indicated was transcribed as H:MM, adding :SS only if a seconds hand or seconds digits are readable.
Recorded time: 8:42
